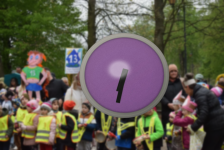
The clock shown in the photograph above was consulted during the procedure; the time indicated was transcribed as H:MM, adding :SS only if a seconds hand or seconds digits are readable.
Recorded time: 6:32
